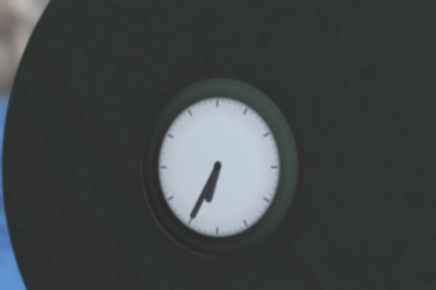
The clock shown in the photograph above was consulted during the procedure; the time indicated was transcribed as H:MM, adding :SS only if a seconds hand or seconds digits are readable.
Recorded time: 6:35
